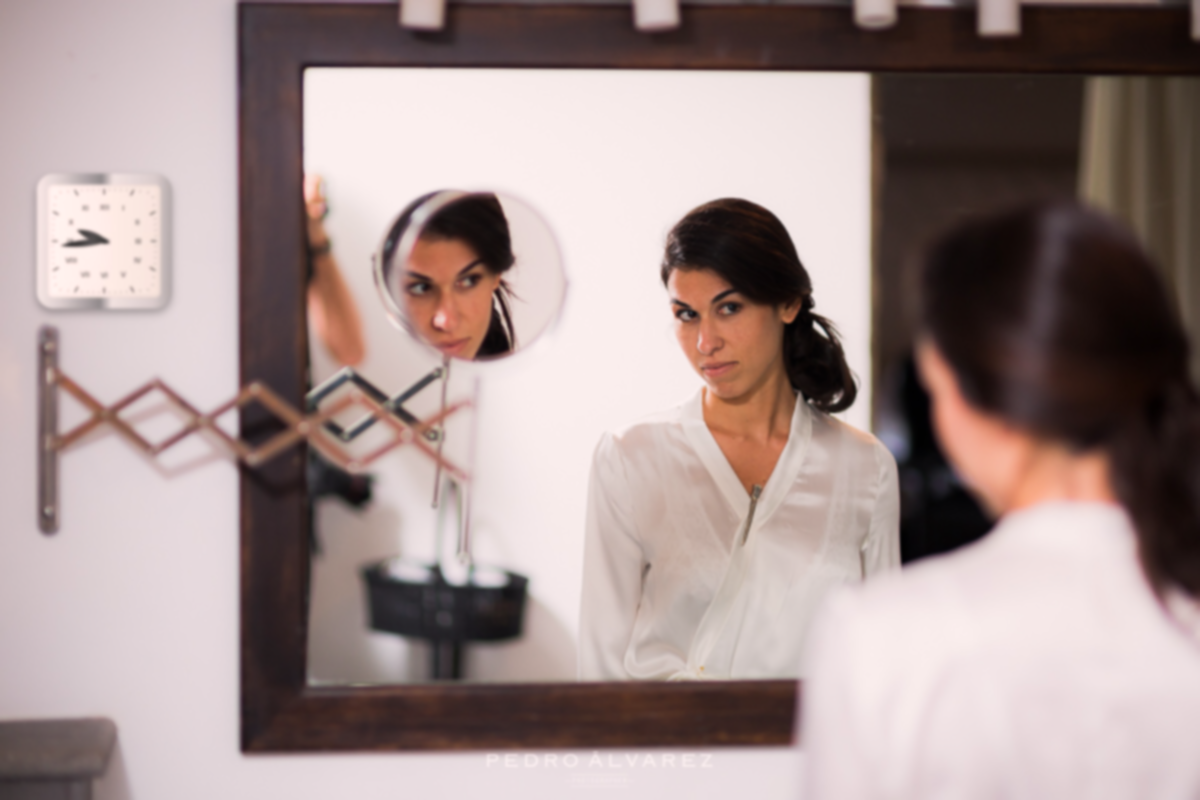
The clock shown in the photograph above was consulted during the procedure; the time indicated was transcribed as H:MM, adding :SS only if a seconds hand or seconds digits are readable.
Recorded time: 9:44
